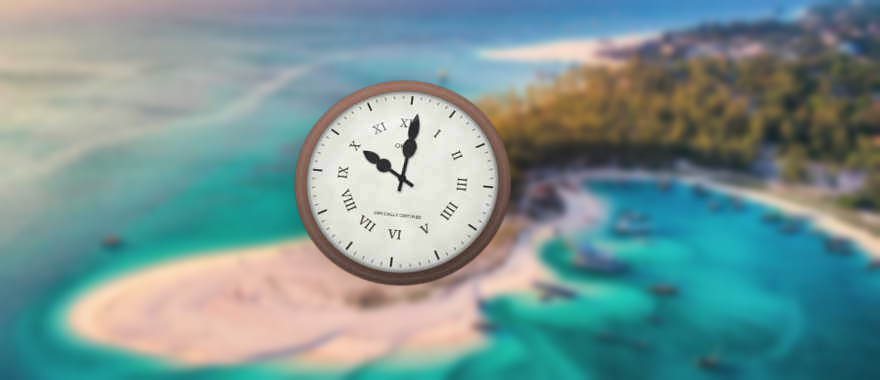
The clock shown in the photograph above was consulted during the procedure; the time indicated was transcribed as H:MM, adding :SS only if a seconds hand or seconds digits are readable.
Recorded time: 10:01
